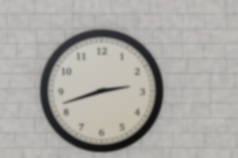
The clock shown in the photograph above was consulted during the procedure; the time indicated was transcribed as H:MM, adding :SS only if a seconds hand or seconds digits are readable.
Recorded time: 2:42
